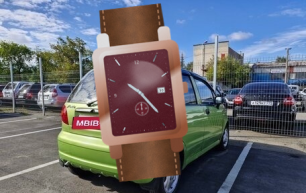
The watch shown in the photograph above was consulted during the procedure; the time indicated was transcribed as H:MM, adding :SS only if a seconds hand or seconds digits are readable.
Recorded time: 10:24
